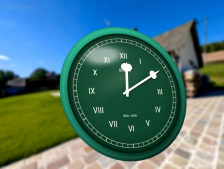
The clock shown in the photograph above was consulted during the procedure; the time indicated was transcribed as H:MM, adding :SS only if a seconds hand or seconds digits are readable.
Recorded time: 12:10
